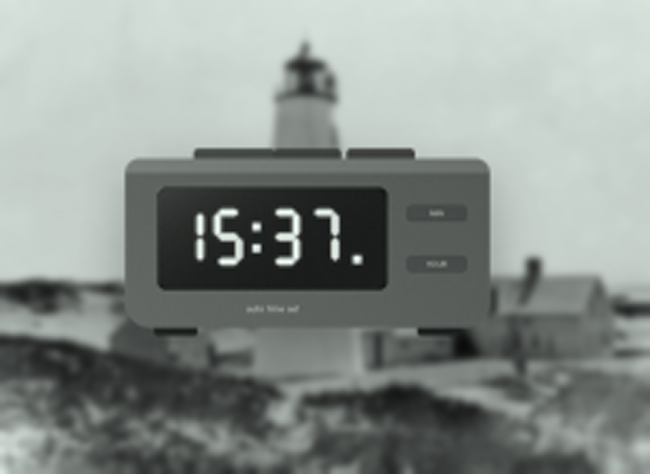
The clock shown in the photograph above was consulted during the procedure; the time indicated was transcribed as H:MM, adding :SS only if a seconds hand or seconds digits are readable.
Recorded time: 15:37
